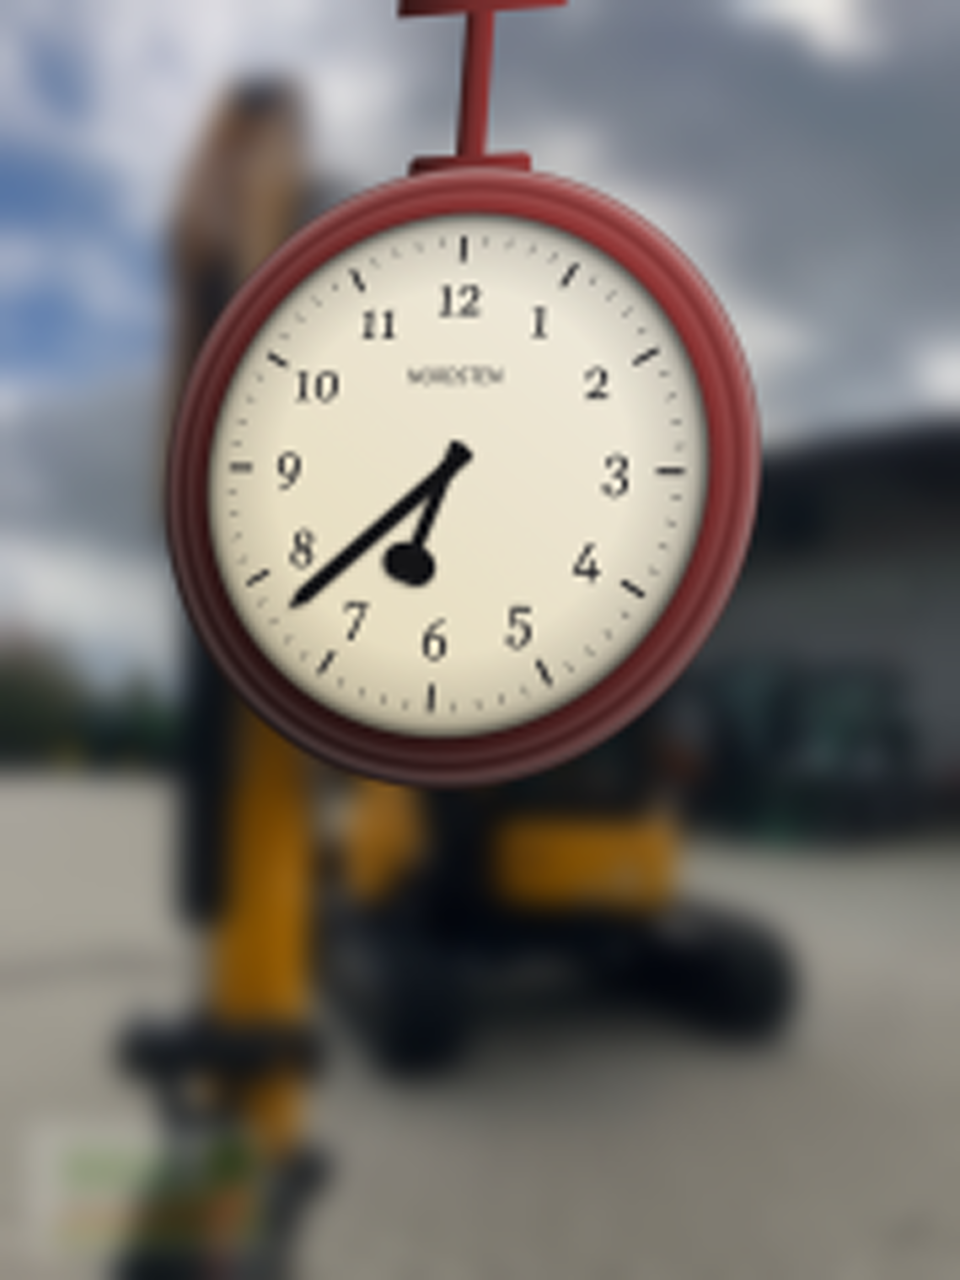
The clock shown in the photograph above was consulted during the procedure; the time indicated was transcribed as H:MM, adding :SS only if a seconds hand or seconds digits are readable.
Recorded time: 6:38
